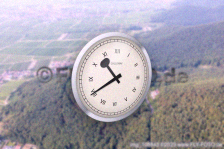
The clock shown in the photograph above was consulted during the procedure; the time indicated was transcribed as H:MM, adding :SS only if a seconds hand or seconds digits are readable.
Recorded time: 10:40
